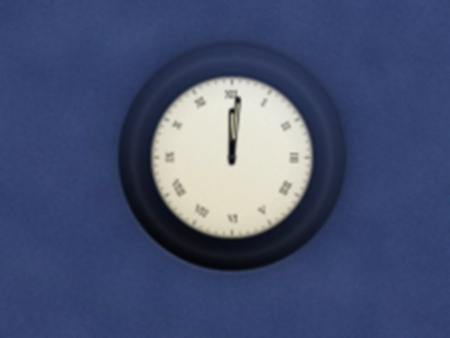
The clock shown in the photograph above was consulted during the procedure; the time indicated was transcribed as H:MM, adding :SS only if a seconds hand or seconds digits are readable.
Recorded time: 12:01
